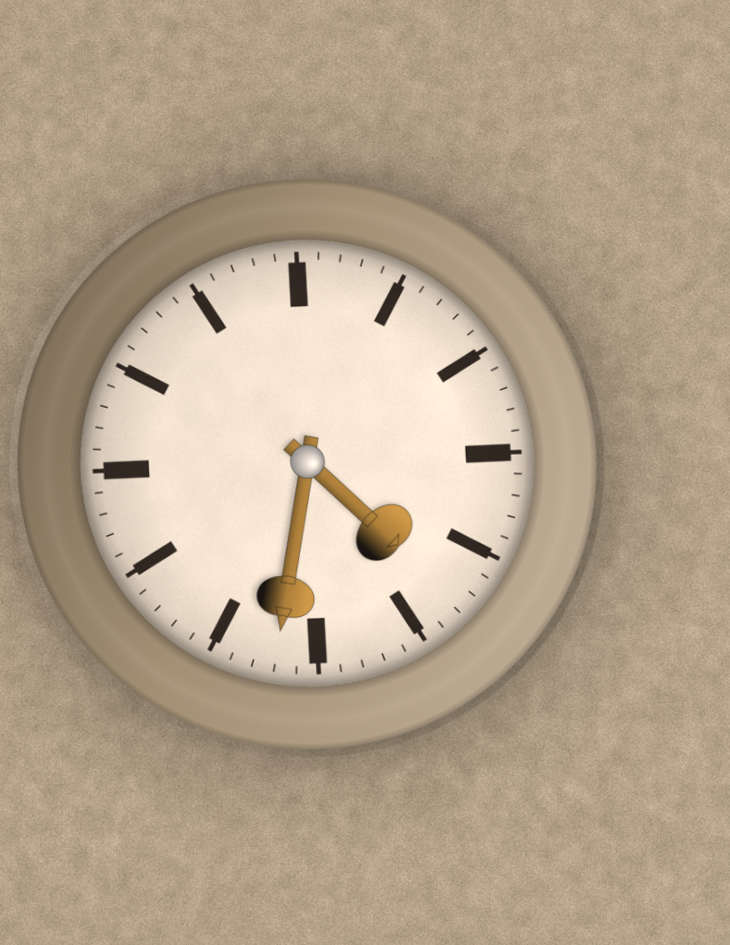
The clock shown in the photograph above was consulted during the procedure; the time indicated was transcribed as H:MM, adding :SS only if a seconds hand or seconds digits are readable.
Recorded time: 4:32
